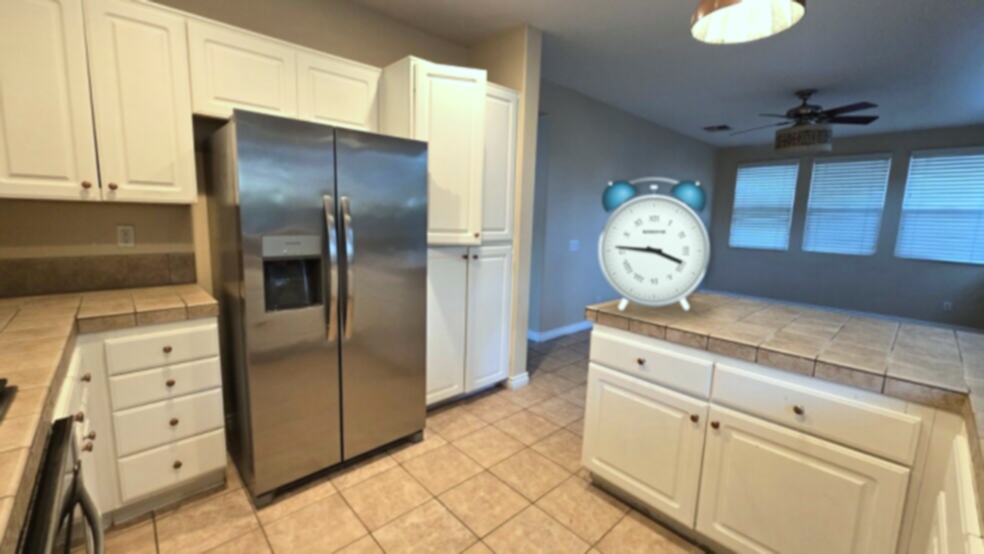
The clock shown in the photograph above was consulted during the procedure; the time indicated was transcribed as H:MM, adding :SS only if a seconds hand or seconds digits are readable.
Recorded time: 3:46
